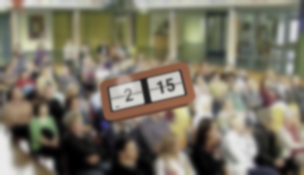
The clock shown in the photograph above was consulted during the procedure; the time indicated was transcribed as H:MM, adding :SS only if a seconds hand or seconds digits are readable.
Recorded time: 2:15
